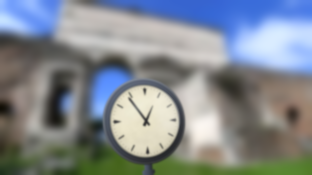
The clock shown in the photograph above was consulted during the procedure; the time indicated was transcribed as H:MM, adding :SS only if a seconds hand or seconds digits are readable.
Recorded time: 12:54
